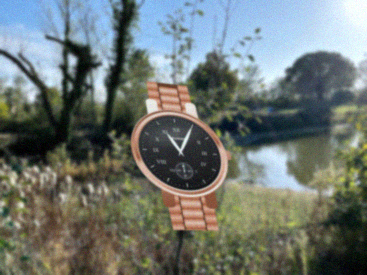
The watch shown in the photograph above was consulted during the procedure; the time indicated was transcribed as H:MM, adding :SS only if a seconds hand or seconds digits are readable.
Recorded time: 11:05
